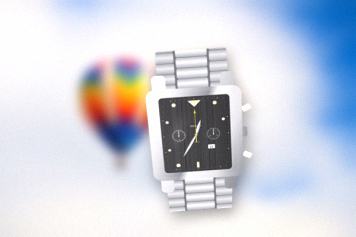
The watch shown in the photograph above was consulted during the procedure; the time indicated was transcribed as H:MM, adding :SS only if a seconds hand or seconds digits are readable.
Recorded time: 12:35
